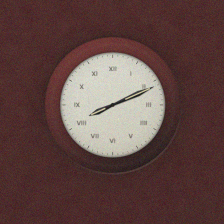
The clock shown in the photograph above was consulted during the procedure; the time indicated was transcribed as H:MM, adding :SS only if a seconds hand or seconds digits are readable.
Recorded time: 8:11
